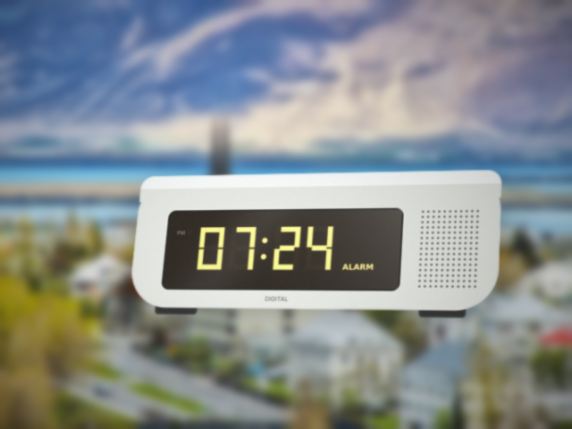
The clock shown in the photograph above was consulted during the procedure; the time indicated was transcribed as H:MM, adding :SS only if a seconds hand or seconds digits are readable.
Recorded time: 7:24
